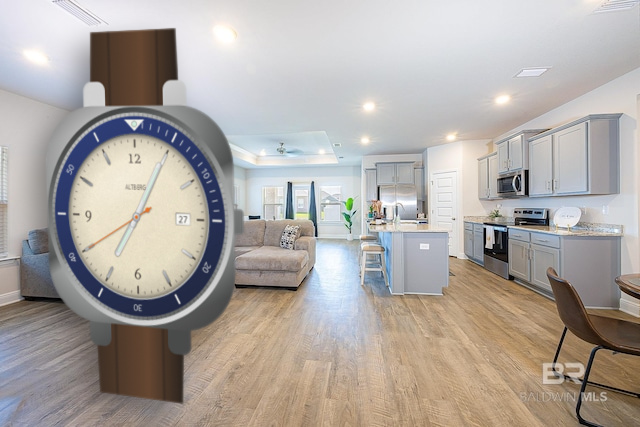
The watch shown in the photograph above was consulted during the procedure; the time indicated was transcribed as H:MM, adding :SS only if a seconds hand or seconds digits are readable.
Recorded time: 7:04:40
